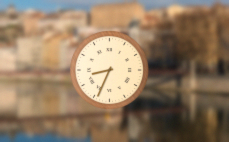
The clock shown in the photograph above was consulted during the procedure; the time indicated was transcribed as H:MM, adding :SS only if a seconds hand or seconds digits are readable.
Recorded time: 8:34
